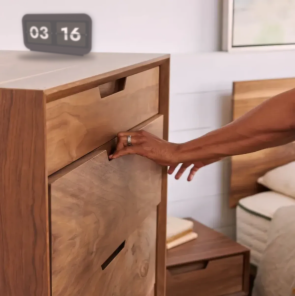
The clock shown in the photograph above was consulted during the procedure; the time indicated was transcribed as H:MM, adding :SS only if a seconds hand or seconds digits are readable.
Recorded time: 3:16
